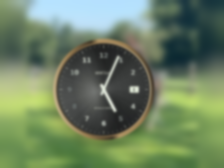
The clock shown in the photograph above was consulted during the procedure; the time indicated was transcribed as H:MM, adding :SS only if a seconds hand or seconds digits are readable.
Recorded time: 5:04
